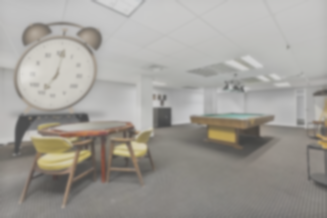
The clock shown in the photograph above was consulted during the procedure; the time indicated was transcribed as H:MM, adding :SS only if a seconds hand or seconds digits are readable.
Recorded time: 7:01
